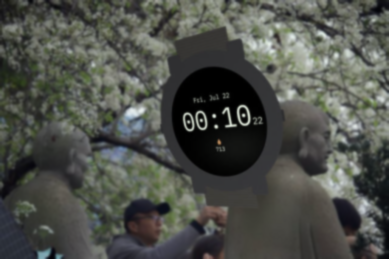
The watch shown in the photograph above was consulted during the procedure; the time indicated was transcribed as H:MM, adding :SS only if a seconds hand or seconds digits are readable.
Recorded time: 0:10
